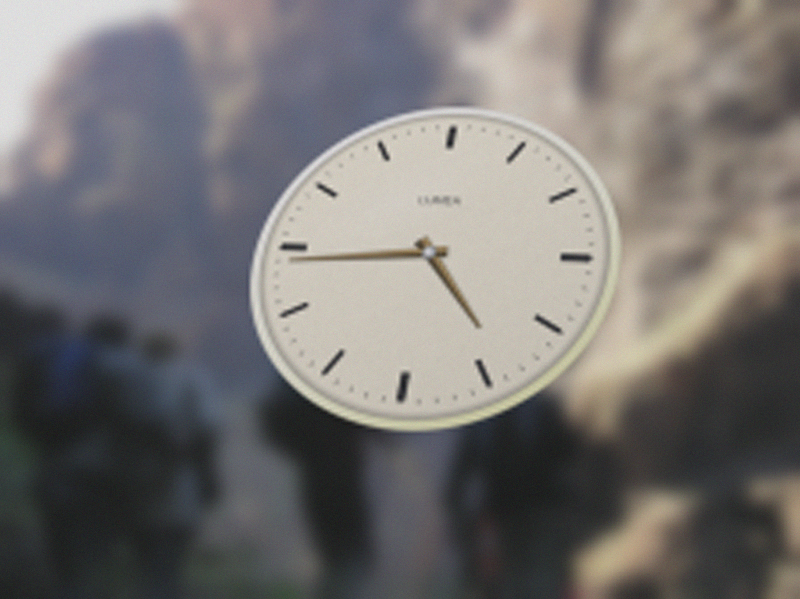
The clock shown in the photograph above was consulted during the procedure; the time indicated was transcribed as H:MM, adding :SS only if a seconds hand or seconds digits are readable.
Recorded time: 4:44
